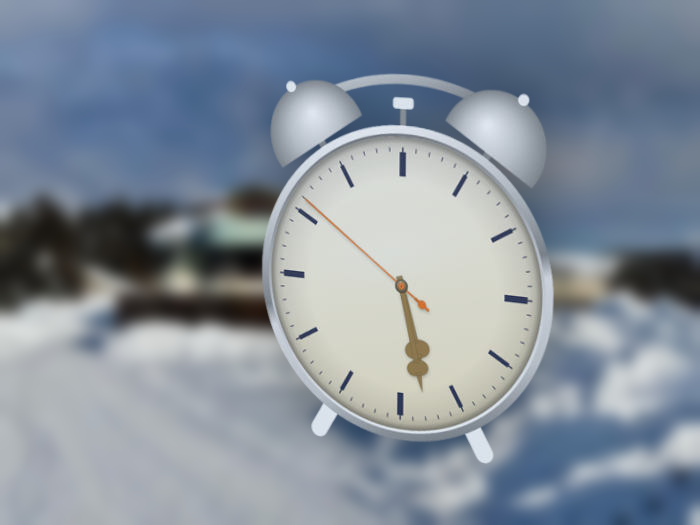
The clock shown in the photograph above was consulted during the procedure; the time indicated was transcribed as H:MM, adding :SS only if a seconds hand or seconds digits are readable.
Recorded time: 5:27:51
